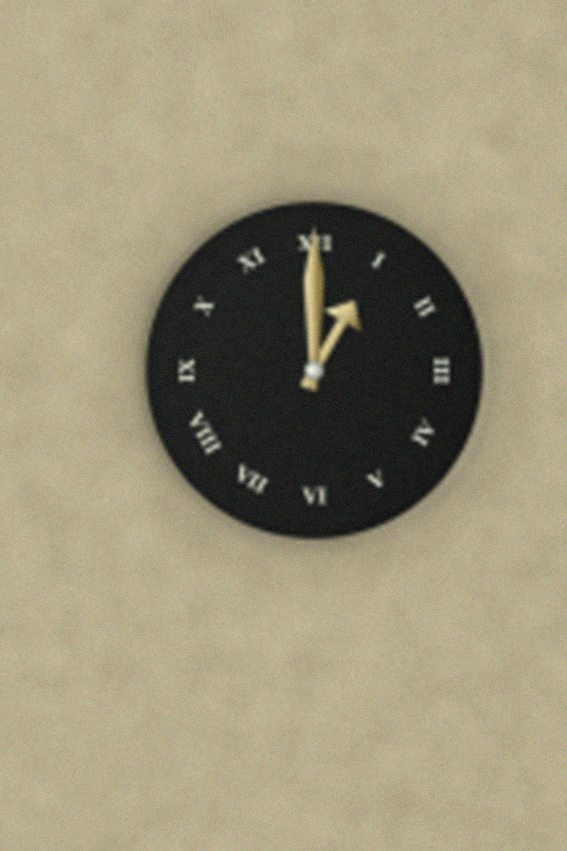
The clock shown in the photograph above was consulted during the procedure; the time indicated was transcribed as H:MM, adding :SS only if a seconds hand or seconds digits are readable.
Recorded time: 1:00
